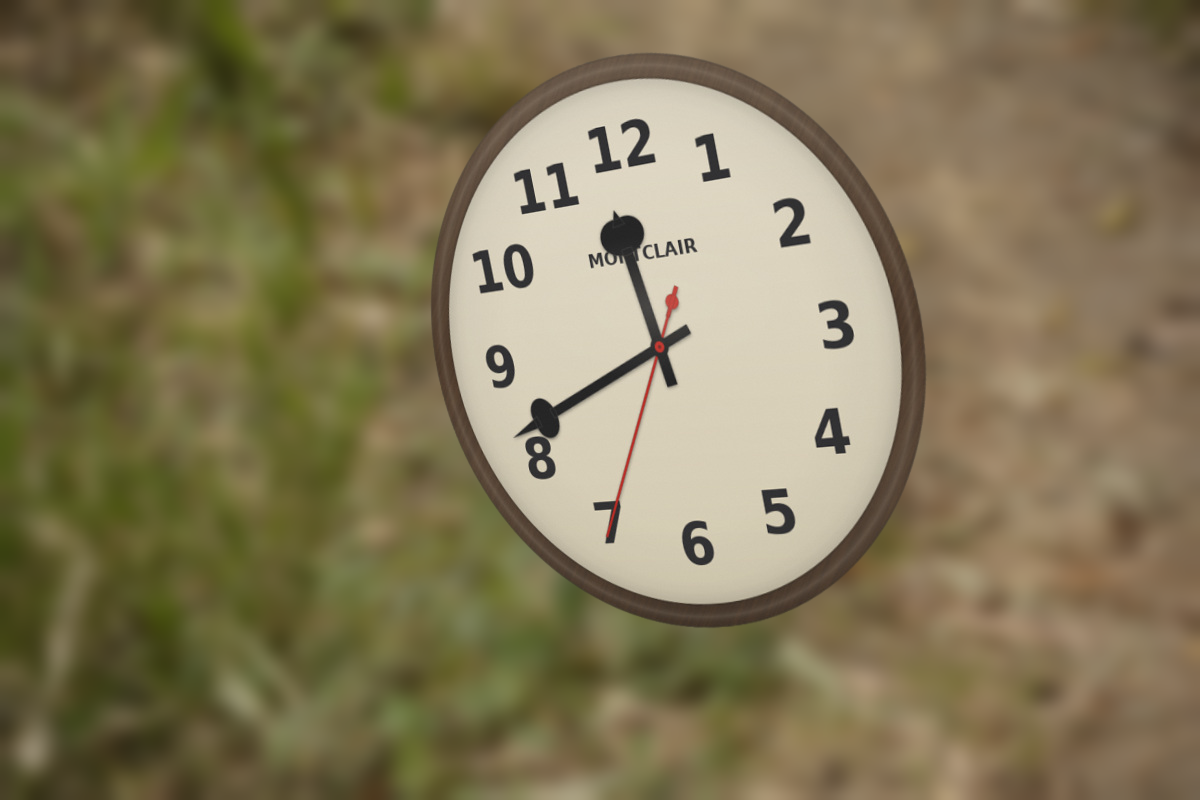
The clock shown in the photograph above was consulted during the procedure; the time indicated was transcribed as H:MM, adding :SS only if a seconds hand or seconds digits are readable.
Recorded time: 11:41:35
